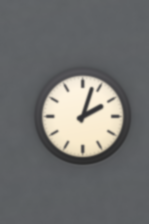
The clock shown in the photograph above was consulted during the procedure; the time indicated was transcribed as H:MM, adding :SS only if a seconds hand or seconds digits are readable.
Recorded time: 2:03
